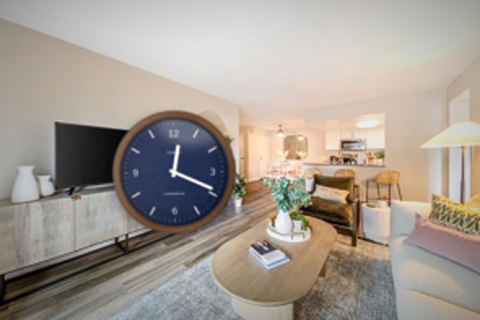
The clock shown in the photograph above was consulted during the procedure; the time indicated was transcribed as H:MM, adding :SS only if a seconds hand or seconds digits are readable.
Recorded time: 12:19
